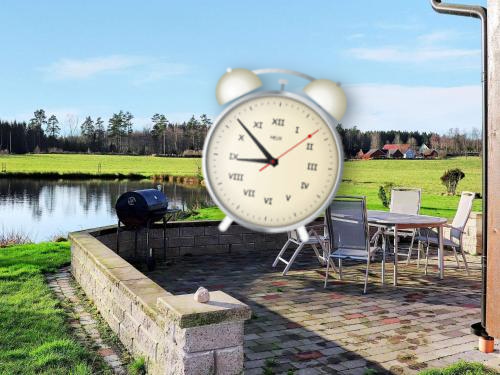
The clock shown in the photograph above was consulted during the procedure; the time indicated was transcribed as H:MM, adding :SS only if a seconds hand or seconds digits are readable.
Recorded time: 8:52:08
